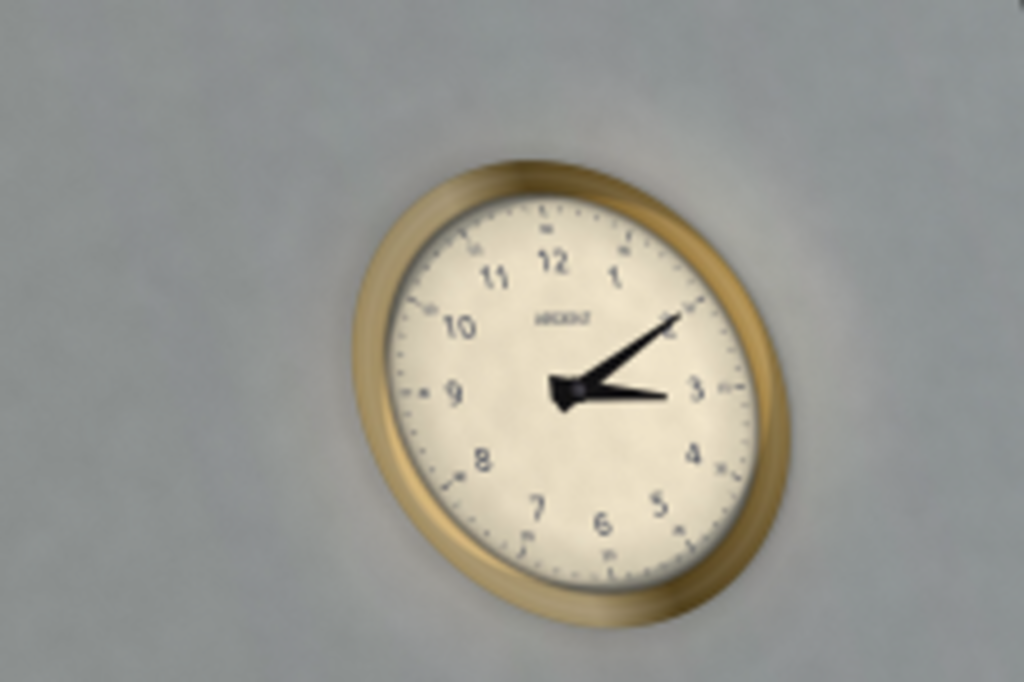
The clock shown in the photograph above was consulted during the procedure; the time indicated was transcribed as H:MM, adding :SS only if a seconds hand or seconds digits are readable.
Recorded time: 3:10
